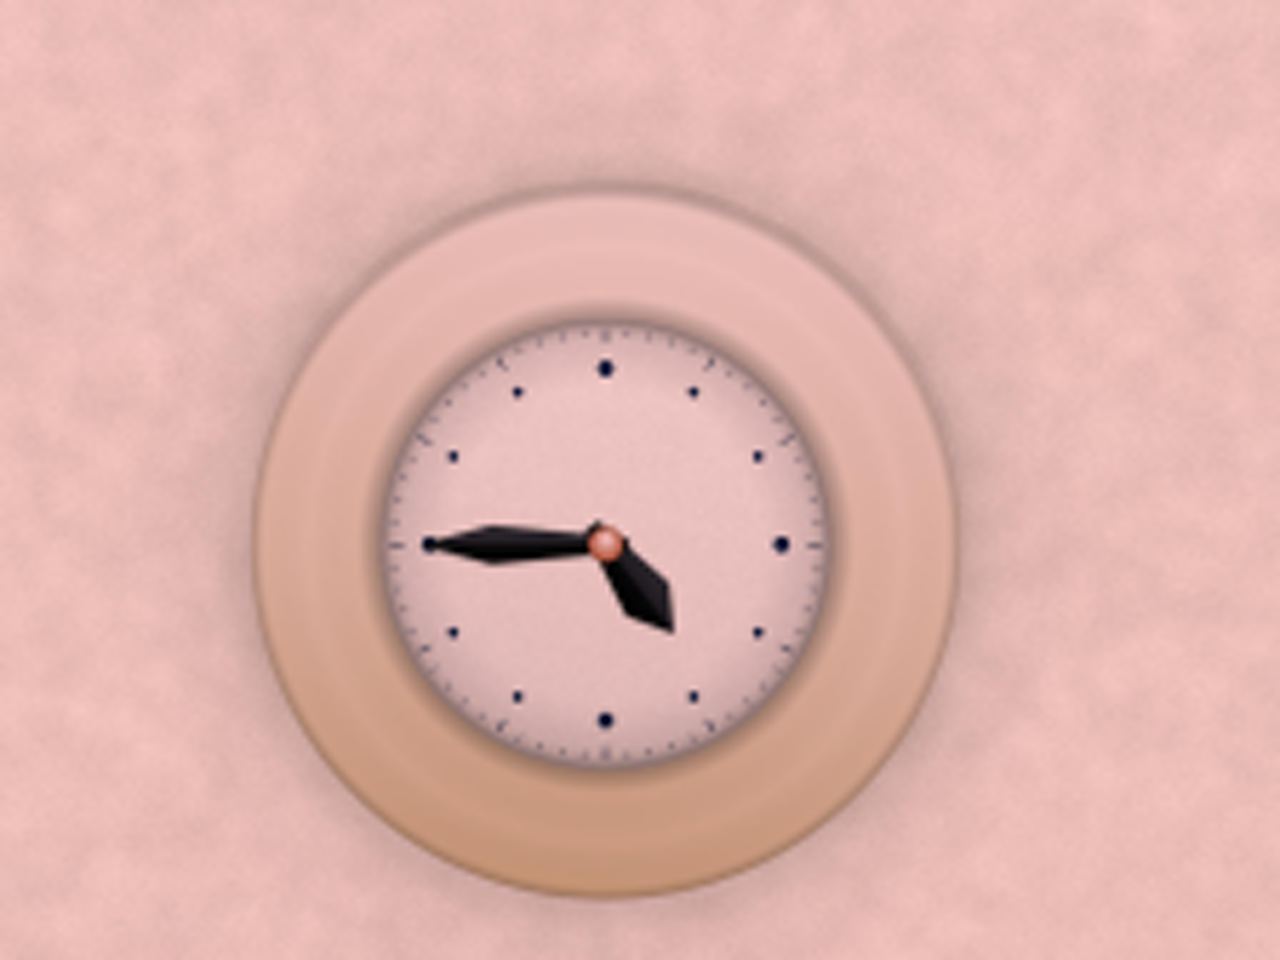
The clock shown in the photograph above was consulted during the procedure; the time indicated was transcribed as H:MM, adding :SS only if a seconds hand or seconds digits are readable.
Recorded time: 4:45
